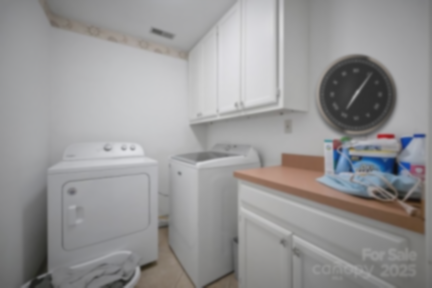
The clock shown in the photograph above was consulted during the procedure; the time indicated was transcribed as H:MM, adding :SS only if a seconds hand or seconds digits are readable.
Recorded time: 7:06
